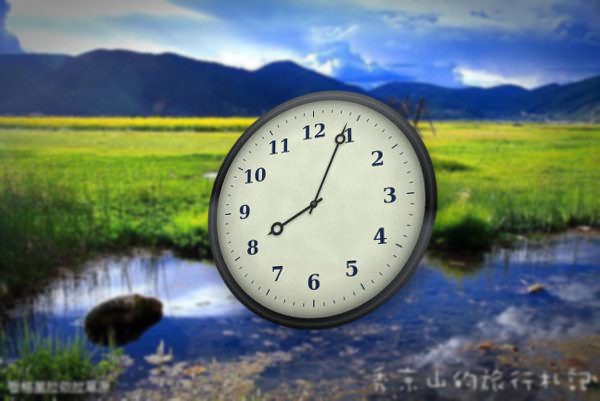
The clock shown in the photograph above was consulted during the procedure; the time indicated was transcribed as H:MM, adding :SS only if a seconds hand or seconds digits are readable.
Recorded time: 8:04
